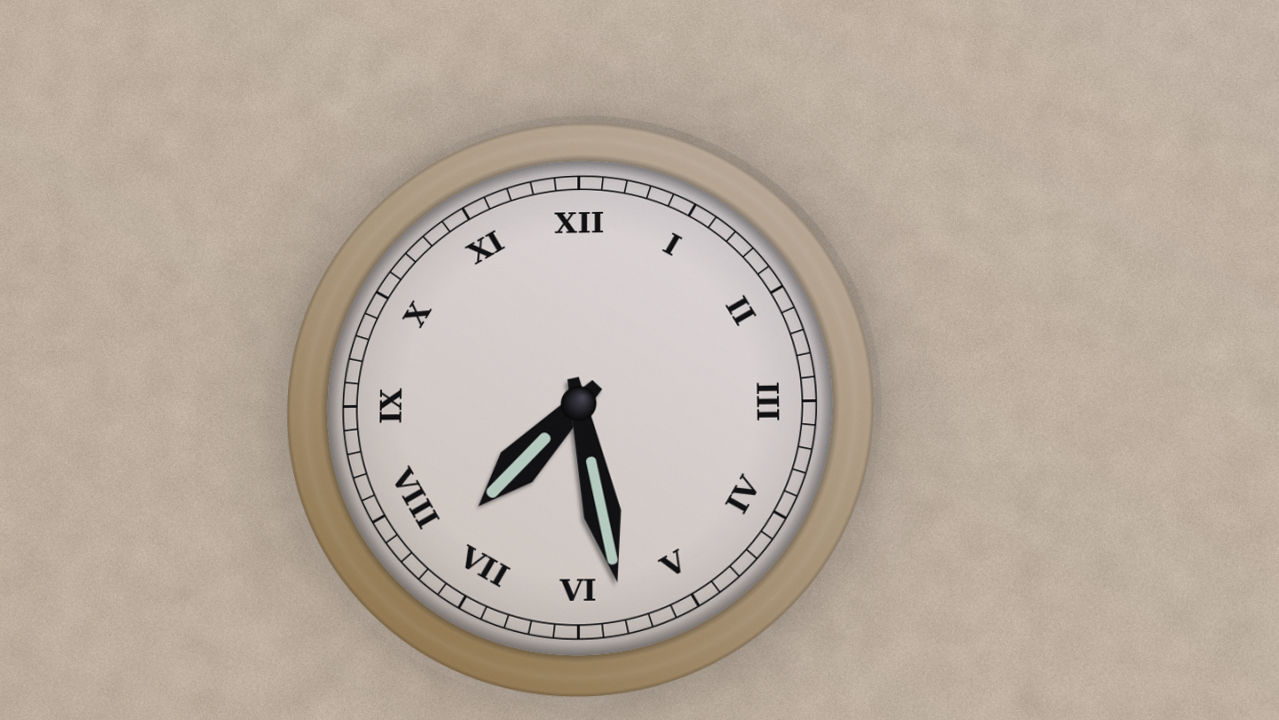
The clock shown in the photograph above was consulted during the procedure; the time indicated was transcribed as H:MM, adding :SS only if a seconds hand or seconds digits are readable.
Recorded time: 7:28
